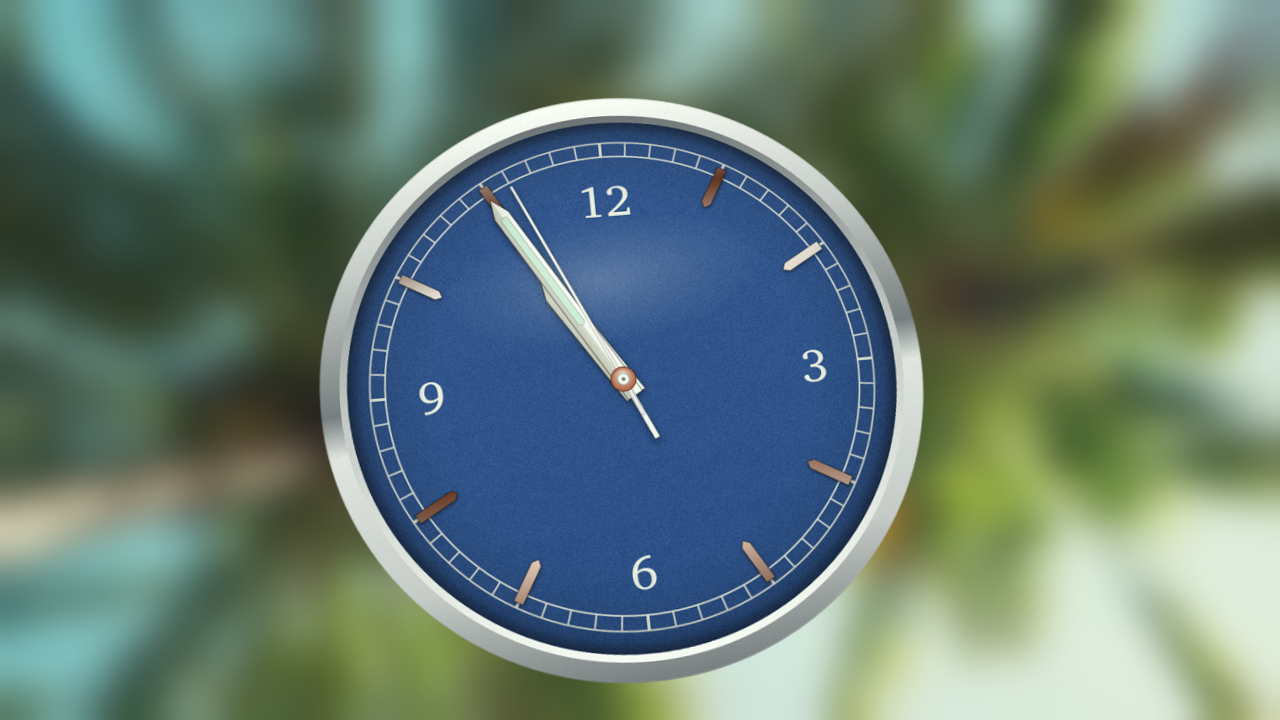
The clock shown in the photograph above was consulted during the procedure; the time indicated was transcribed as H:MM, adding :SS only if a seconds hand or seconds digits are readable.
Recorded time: 10:54:56
